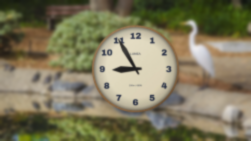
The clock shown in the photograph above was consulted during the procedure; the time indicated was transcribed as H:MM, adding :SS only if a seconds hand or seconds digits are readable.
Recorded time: 8:55
